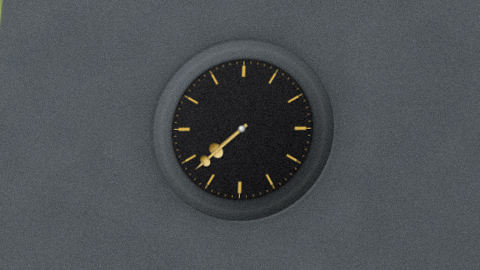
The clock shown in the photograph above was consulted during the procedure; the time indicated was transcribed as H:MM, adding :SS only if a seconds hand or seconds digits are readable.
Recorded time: 7:38
